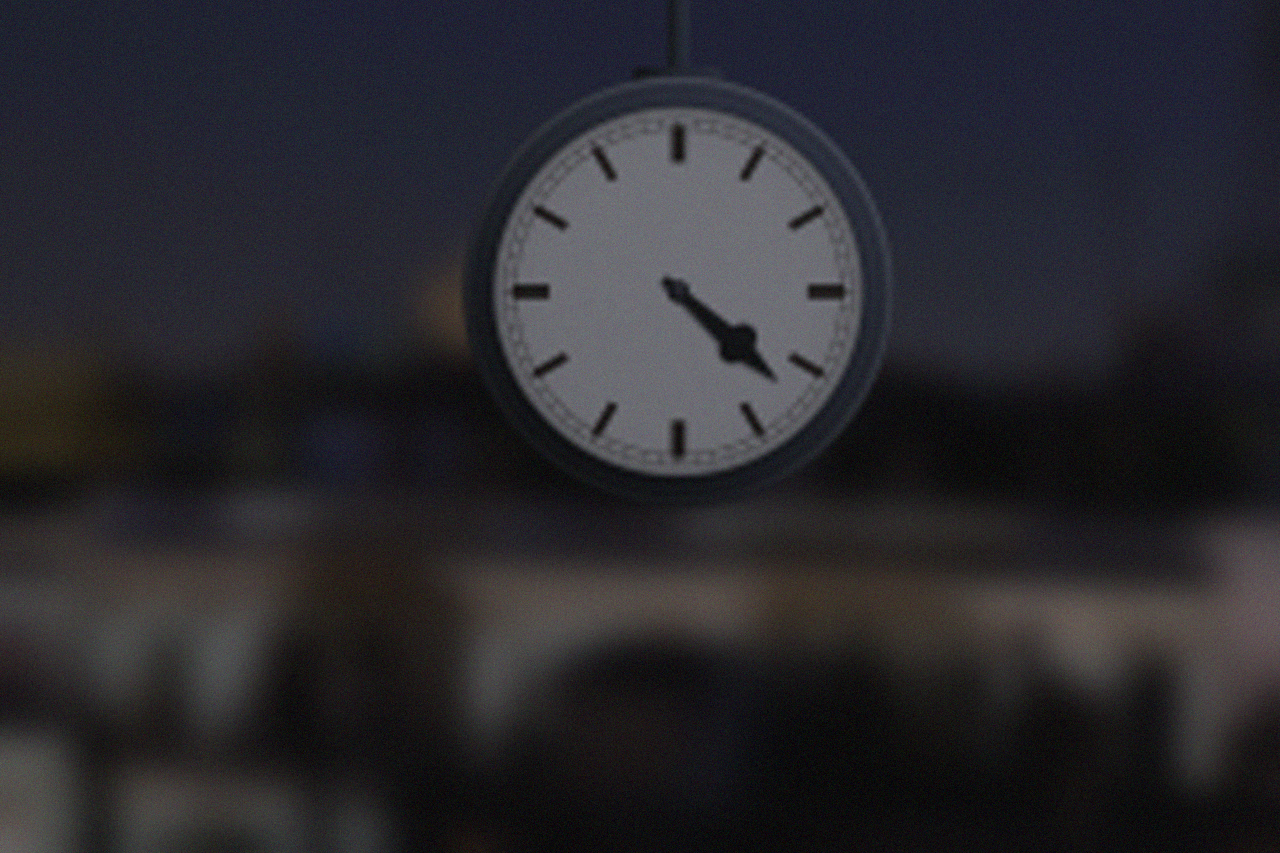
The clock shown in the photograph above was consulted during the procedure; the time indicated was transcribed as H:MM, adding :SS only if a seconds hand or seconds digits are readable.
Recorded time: 4:22
